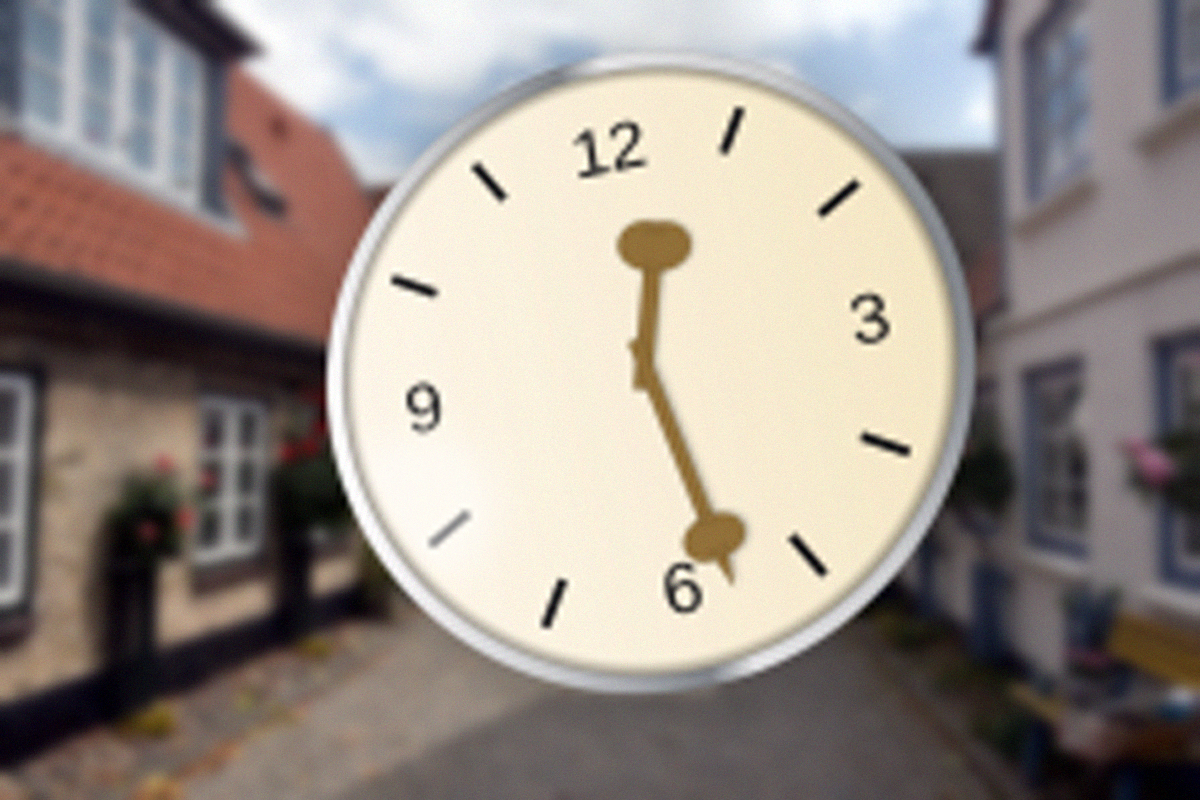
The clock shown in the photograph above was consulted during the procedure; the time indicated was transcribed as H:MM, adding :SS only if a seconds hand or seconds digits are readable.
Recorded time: 12:28
